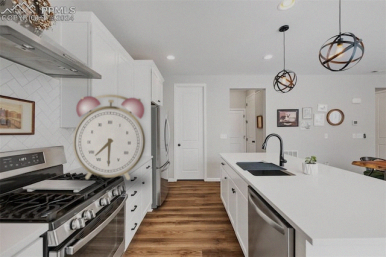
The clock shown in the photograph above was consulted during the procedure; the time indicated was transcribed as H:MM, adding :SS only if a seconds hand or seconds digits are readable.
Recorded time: 7:30
